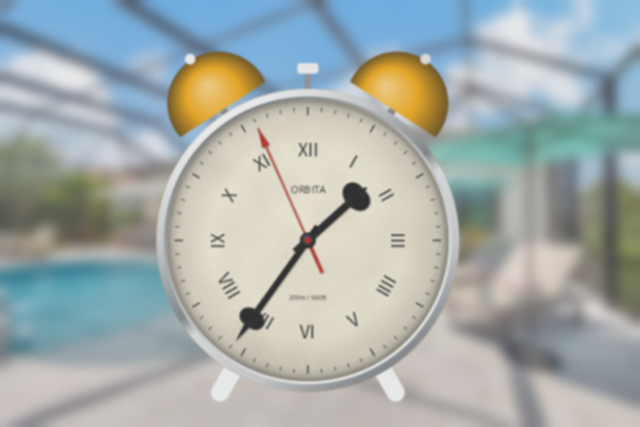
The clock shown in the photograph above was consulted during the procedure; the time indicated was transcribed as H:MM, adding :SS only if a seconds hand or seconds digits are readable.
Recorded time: 1:35:56
